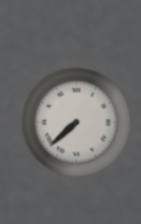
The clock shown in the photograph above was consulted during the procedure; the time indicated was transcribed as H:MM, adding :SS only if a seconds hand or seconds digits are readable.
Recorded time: 7:38
